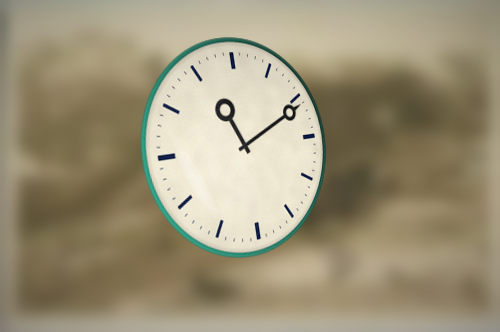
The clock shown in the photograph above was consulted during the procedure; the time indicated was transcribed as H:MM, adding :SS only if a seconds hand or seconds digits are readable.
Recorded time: 11:11
